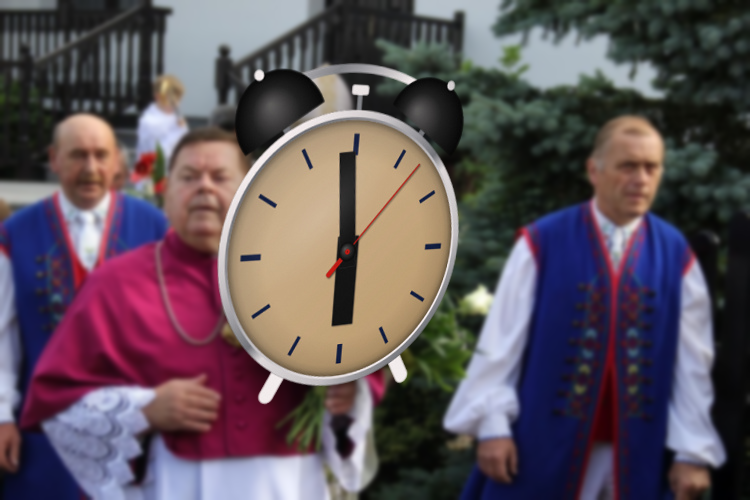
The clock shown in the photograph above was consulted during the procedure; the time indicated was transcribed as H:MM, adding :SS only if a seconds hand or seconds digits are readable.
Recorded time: 5:59:07
